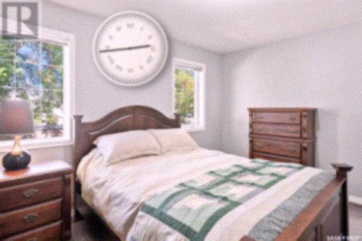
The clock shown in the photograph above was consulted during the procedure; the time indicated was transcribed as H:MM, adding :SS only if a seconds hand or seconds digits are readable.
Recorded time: 2:44
